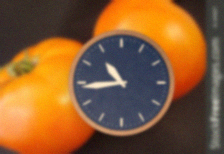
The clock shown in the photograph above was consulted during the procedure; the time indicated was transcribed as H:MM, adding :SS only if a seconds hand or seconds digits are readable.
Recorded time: 10:44
